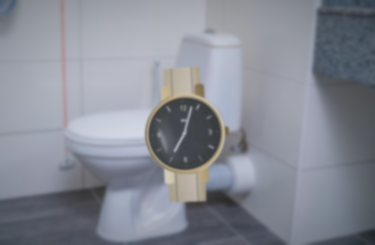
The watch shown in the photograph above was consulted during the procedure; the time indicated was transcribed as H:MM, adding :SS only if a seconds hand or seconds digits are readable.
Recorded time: 7:03
